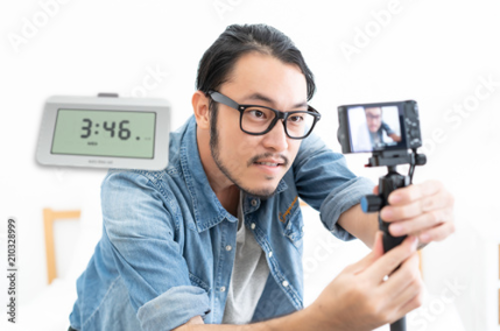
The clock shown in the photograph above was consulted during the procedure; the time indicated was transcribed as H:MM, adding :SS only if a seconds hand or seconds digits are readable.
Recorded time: 3:46
